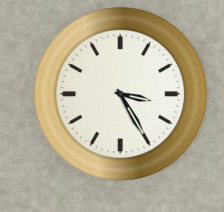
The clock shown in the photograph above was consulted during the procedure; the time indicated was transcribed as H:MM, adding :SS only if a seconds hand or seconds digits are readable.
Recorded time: 3:25
